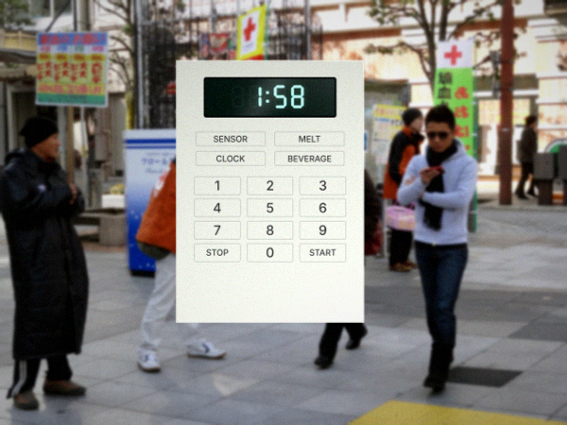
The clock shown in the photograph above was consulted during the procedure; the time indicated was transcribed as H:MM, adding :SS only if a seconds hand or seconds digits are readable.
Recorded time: 1:58
